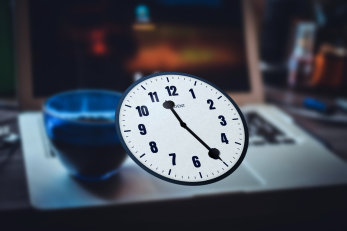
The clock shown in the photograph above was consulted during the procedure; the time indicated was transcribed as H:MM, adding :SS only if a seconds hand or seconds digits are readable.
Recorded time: 11:25
